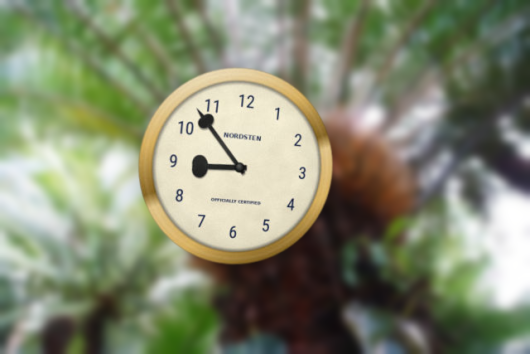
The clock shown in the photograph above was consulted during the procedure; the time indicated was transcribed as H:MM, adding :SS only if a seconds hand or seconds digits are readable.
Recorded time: 8:53
